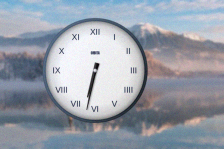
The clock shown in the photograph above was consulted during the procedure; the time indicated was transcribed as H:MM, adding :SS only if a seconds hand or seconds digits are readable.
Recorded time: 6:32
